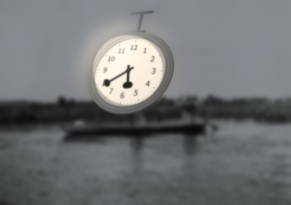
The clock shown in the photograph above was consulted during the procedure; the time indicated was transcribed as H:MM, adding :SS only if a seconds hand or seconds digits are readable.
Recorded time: 5:39
